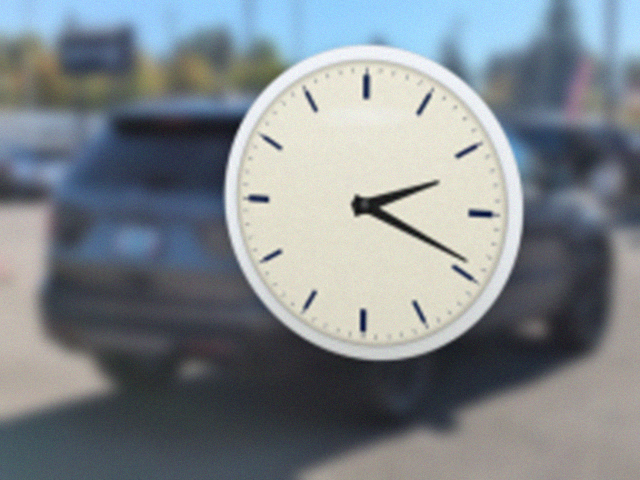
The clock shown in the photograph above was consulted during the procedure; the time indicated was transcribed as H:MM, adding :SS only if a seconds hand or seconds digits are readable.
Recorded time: 2:19
